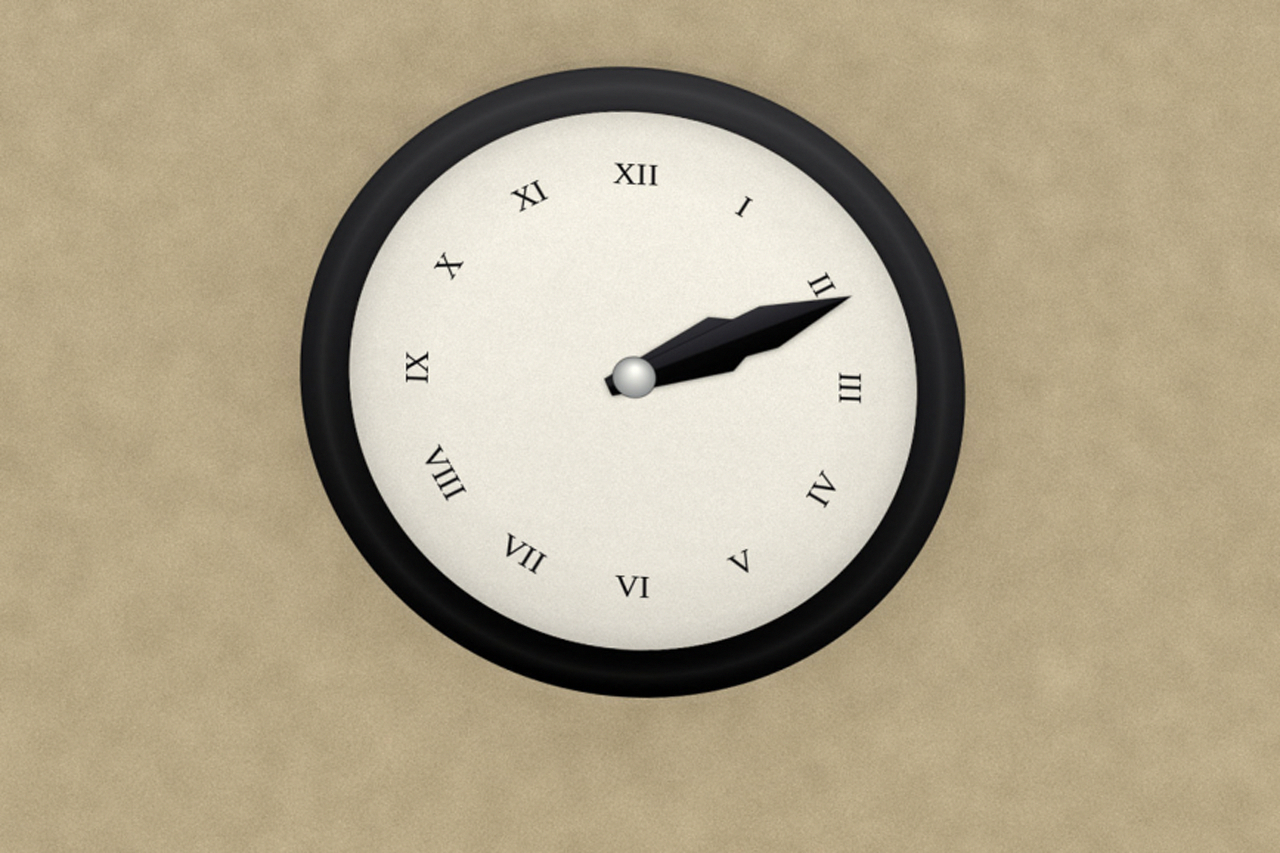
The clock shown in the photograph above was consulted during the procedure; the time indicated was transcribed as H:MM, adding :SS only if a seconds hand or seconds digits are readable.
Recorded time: 2:11
